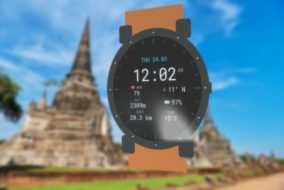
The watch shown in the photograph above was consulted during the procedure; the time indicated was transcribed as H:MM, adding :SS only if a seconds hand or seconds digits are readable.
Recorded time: 12:02
